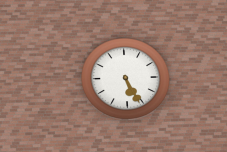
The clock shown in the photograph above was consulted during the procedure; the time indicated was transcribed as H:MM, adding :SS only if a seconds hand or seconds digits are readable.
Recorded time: 5:26
